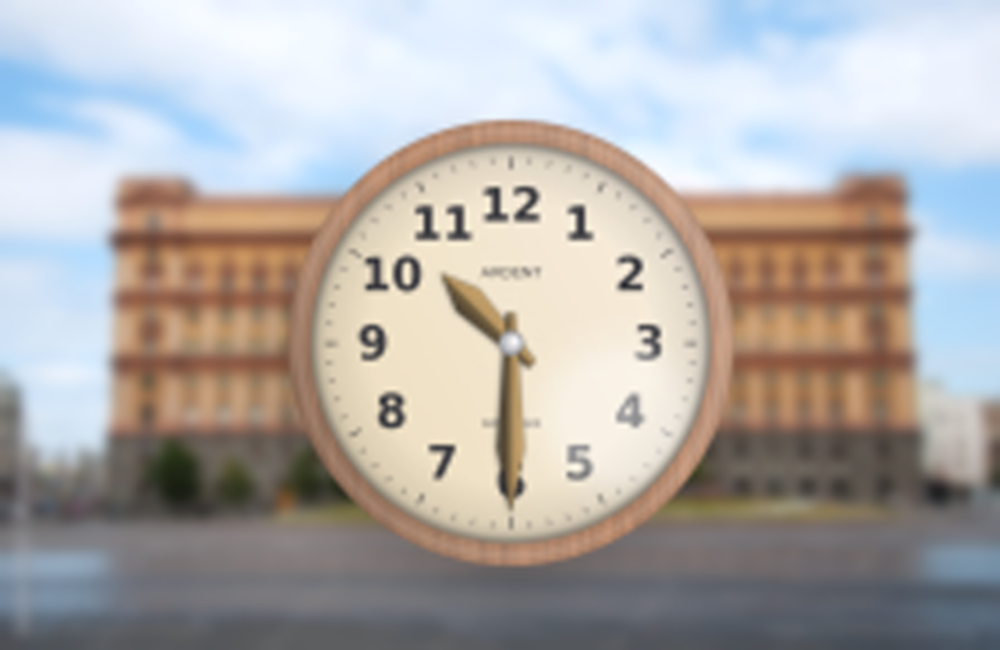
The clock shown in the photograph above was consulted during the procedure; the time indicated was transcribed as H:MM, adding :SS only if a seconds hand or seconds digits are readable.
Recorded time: 10:30
